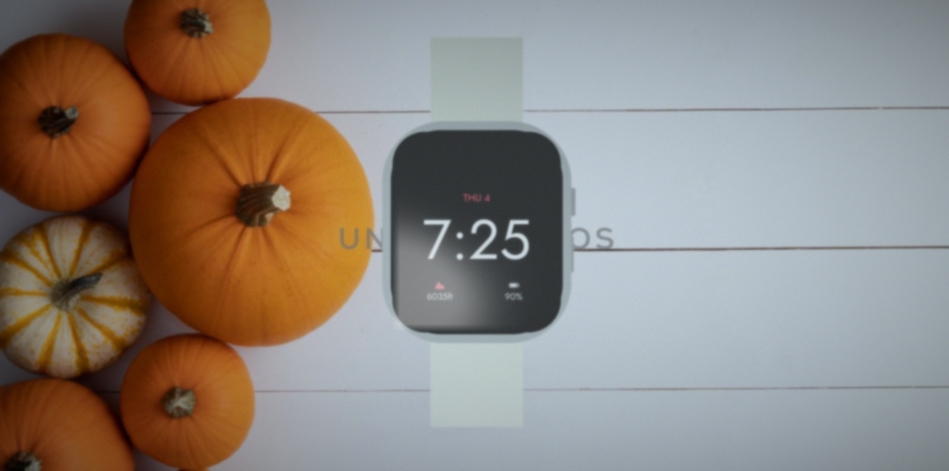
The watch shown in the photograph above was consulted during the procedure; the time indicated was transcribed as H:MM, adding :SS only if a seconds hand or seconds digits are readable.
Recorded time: 7:25
